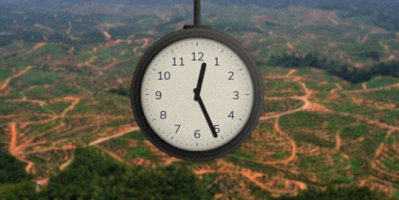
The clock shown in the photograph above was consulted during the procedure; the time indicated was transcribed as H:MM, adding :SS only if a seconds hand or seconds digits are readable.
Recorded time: 12:26
